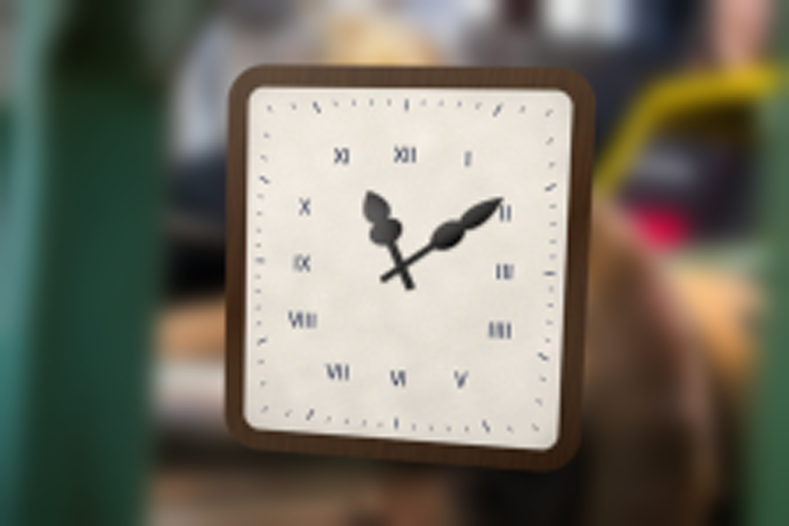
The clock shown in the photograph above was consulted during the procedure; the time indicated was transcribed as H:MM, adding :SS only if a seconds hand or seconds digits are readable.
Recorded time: 11:09
